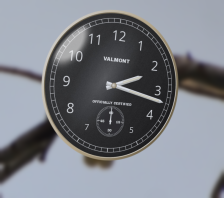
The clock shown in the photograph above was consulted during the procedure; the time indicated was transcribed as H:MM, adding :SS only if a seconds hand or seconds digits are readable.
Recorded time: 2:17
